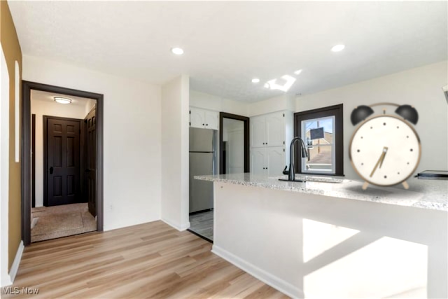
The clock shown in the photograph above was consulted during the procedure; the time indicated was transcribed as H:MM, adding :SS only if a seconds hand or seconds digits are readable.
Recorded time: 6:35
